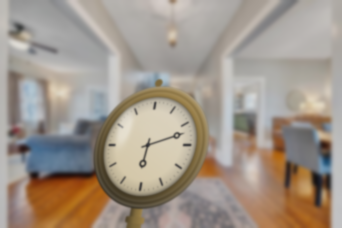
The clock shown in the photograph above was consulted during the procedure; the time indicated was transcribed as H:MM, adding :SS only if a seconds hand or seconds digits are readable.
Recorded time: 6:12
